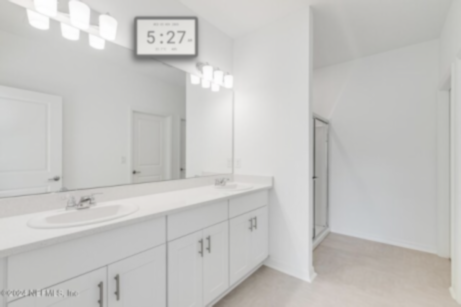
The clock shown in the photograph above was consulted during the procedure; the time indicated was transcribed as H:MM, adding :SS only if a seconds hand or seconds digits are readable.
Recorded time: 5:27
